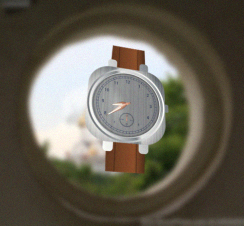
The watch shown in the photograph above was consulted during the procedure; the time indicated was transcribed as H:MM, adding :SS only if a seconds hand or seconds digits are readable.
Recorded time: 8:39
